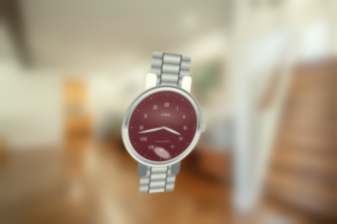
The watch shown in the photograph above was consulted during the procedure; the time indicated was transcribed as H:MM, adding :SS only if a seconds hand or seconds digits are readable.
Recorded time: 3:43
